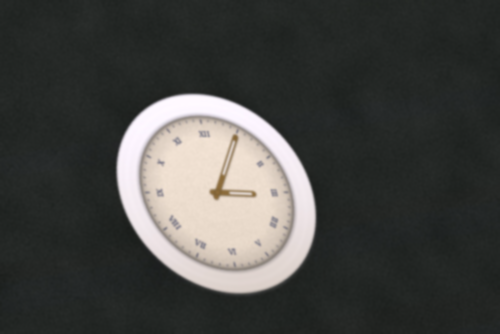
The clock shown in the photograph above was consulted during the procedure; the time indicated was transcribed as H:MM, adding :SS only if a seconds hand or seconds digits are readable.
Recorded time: 3:05
